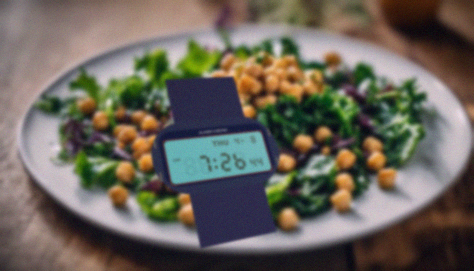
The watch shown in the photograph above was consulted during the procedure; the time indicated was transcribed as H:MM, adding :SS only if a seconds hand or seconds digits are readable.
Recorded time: 7:26
